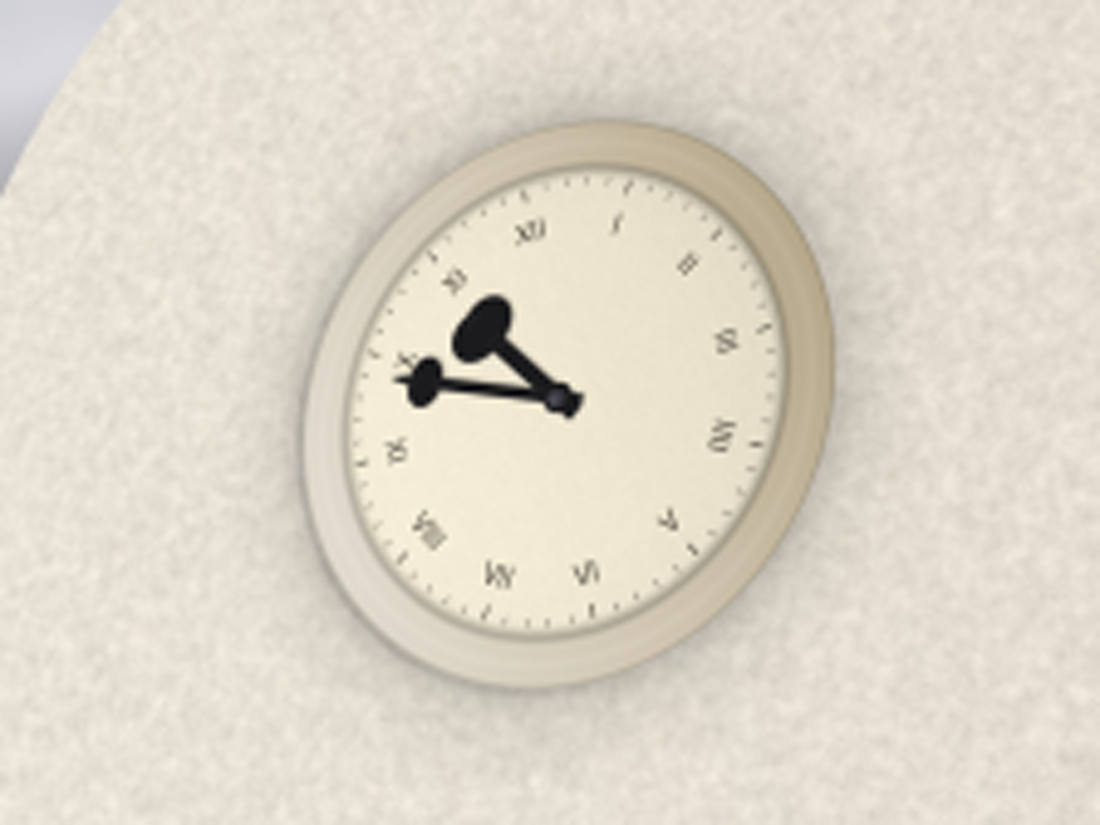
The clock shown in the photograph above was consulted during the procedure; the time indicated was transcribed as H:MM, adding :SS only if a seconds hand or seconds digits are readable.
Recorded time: 10:49
